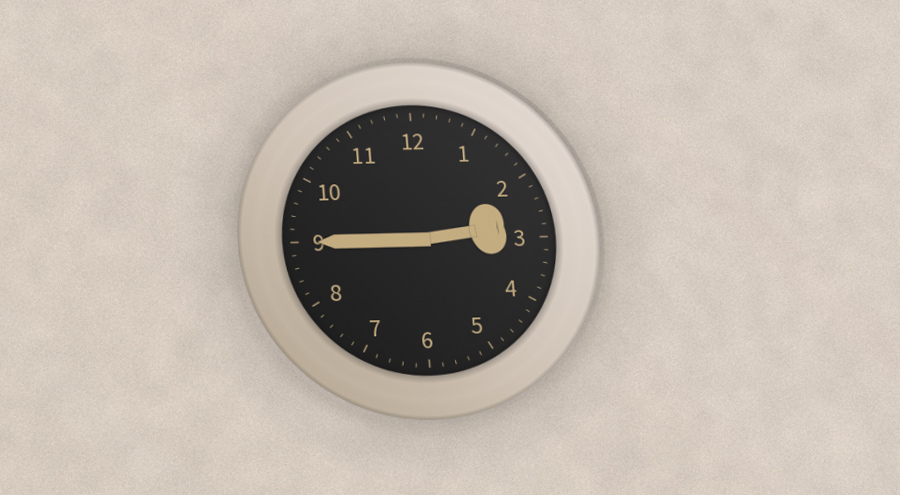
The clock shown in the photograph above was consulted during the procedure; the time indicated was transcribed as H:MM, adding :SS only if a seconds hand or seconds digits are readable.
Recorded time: 2:45
